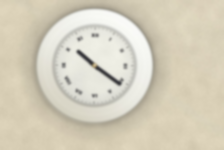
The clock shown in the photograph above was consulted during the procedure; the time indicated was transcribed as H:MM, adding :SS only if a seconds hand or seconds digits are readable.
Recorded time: 10:21
